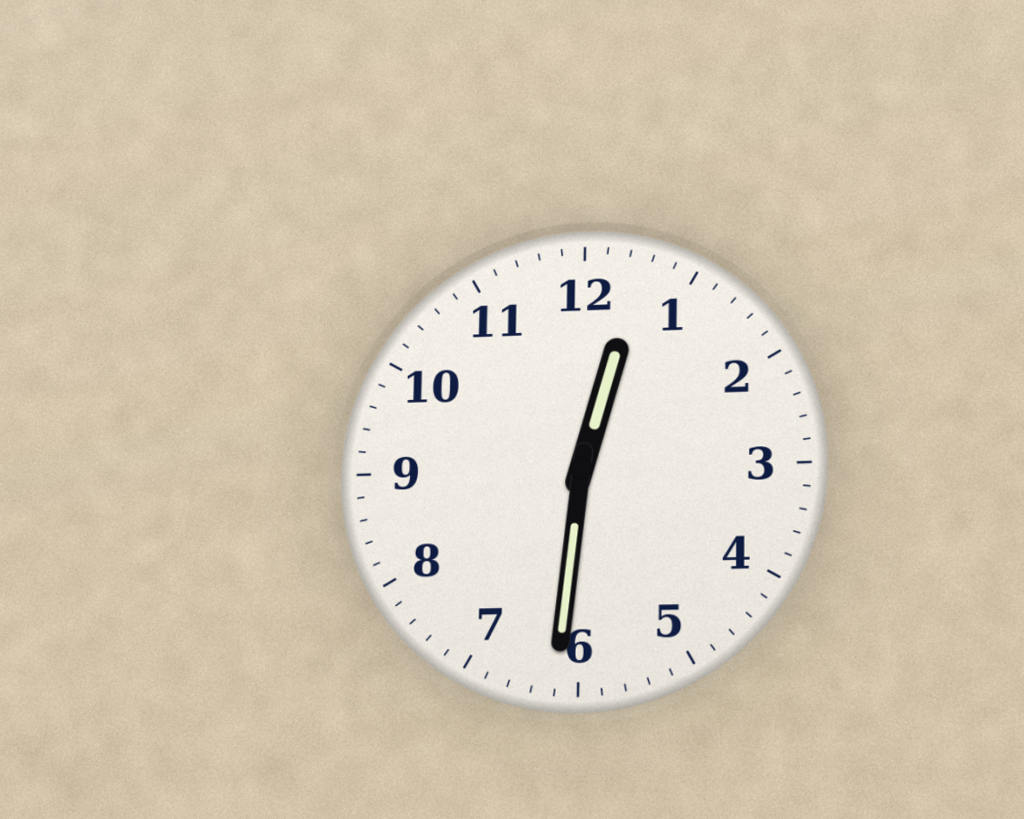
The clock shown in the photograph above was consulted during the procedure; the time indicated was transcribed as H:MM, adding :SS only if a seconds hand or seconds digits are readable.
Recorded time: 12:31
